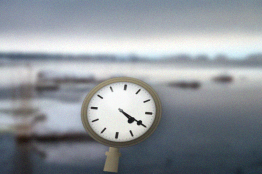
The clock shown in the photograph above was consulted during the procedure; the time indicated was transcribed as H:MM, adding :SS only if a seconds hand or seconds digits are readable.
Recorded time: 4:20
